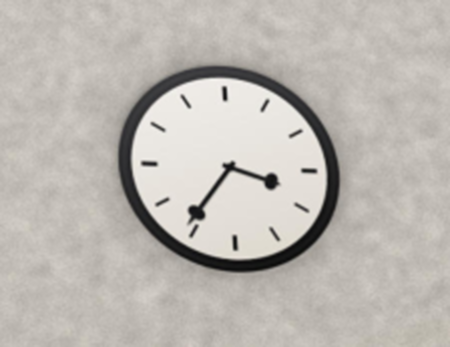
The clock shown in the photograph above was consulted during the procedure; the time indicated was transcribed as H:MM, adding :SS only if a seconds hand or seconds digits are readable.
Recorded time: 3:36
